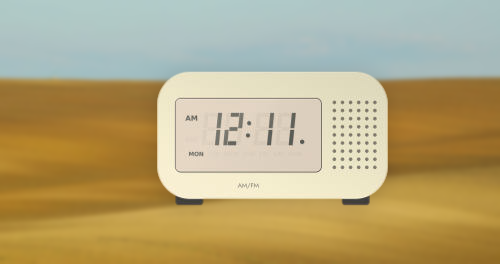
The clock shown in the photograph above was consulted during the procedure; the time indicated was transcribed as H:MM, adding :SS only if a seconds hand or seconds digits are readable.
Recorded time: 12:11
